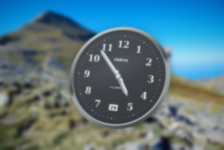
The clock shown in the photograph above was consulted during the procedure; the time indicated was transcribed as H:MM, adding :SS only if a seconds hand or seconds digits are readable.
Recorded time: 4:53
